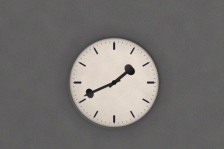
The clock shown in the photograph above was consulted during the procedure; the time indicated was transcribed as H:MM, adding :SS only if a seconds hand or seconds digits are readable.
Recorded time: 1:41
